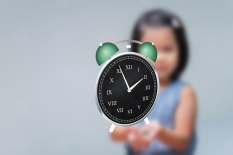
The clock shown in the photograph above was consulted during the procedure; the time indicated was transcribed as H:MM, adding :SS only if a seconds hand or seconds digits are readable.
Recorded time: 1:56
